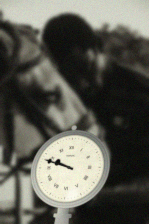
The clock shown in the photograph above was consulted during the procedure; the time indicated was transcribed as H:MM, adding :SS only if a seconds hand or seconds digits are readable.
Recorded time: 9:48
